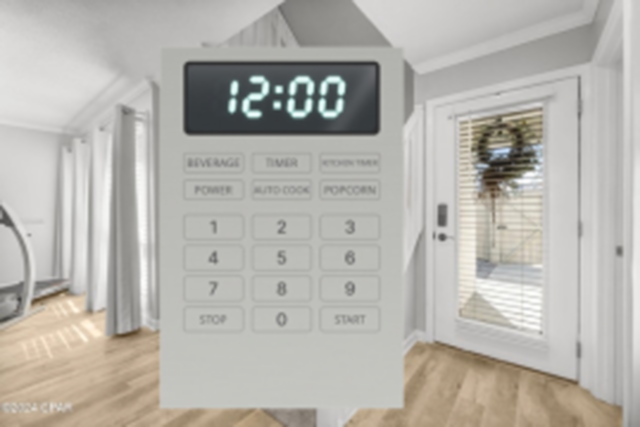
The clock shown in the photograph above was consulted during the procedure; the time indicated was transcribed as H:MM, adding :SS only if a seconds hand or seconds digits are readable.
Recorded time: 12:00
